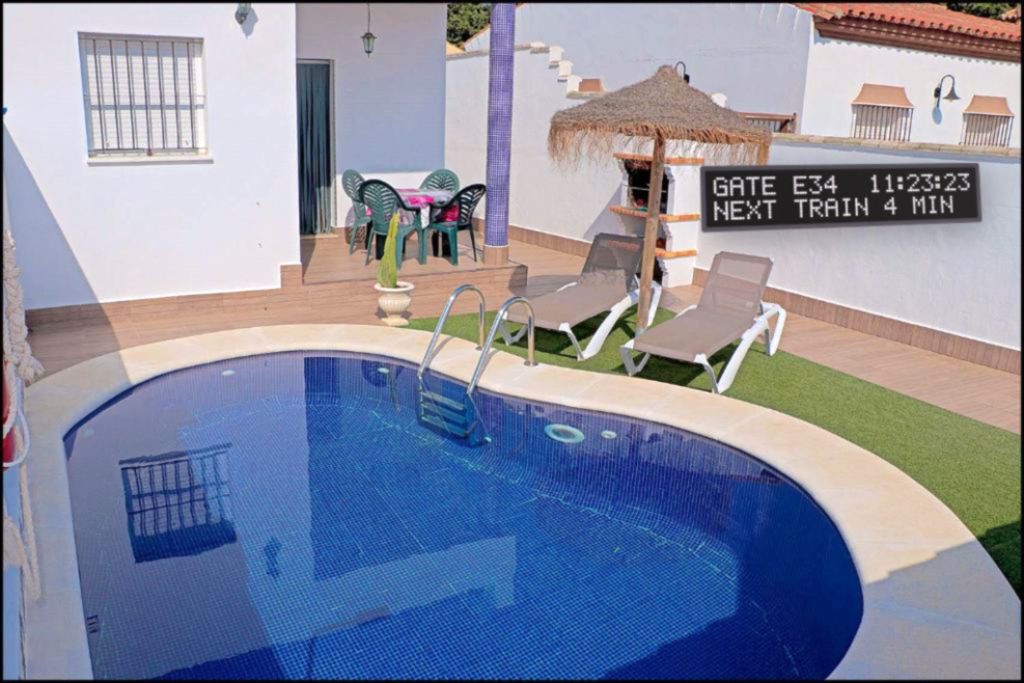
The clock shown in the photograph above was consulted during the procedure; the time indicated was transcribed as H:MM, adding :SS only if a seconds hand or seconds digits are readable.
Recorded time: 11:23:23
